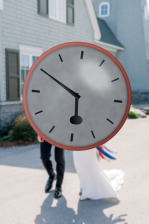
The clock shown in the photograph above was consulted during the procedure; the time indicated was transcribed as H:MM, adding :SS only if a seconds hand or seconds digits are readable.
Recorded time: 5:50
